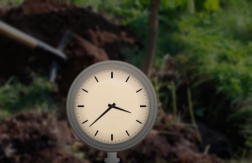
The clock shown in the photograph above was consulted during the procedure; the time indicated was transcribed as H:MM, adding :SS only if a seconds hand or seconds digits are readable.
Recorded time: 3:38
